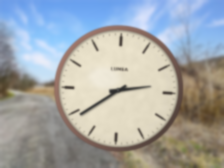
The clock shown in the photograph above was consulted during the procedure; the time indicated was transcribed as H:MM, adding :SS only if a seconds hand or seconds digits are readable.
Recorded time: 2:39
